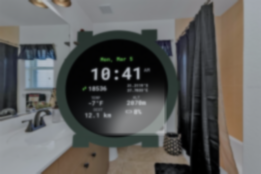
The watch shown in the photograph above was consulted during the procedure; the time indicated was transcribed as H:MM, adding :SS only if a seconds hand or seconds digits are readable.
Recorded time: 10:41
